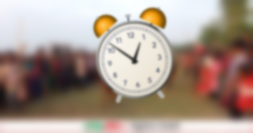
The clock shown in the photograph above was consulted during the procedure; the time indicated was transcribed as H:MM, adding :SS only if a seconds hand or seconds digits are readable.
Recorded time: 12:52
